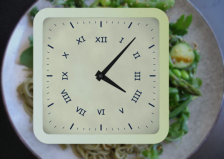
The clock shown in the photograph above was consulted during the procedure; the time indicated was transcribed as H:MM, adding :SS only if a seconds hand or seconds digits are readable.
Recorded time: 4:07
